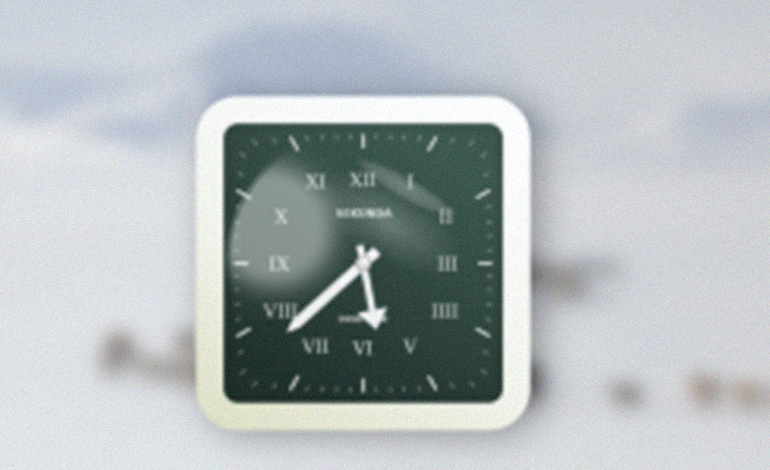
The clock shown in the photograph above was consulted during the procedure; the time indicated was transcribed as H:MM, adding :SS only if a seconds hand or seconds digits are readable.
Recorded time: 5:38
